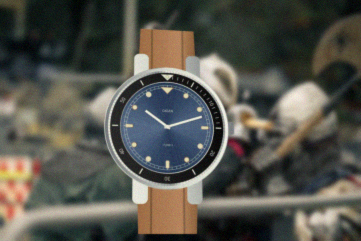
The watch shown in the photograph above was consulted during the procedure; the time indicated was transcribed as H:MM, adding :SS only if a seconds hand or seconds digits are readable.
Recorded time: 10:12
